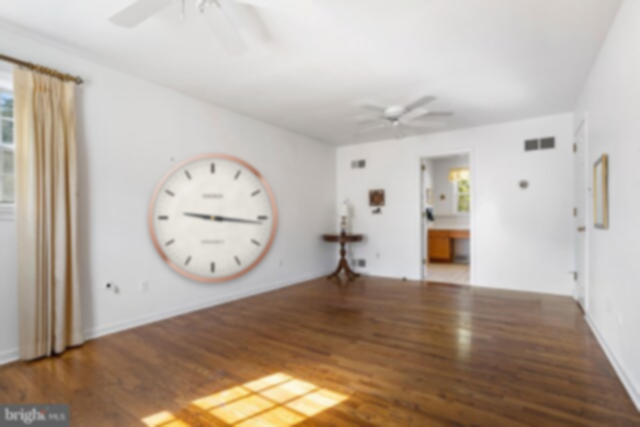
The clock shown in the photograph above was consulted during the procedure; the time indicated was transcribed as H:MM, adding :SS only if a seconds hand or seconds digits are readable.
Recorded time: 9:16
